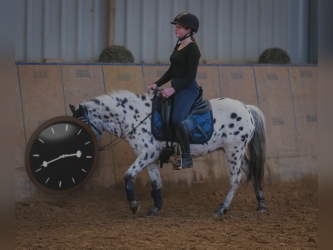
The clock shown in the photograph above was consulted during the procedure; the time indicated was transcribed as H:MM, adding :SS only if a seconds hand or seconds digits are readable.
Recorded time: 2:41
